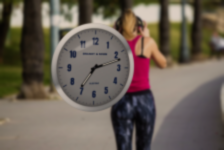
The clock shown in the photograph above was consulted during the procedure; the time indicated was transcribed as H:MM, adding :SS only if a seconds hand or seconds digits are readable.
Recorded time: 7:12
